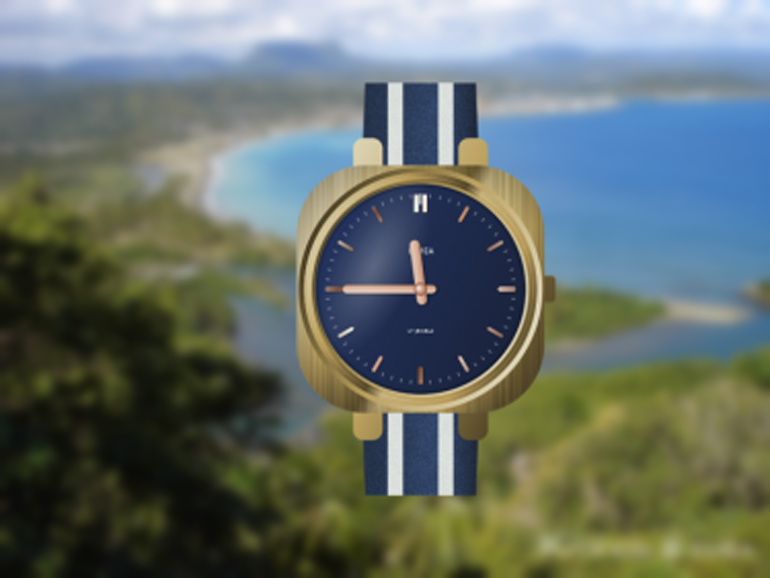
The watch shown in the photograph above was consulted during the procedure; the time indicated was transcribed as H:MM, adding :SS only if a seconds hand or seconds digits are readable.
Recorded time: 11:45
